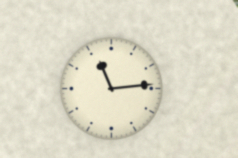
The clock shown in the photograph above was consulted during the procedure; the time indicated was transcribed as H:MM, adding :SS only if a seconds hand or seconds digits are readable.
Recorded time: 11:14
